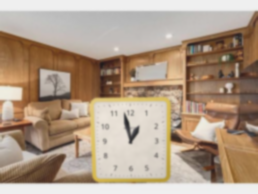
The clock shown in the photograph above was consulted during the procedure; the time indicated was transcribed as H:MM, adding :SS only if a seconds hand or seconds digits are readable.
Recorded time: 12:58
